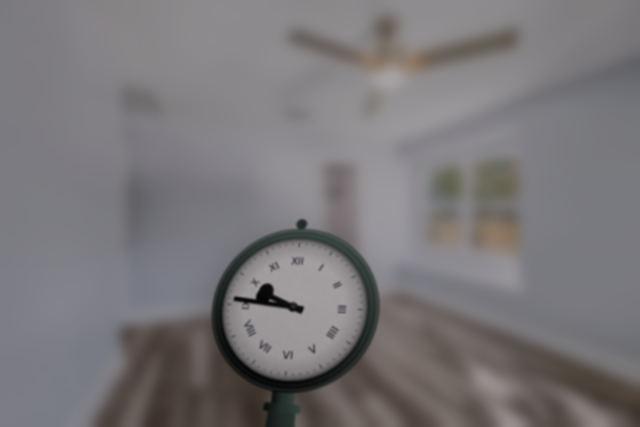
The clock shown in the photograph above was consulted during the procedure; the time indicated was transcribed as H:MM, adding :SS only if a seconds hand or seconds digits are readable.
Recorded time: 9:46
